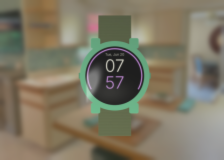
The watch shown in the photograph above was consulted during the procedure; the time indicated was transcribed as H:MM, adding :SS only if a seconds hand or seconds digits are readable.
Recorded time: 7:57
